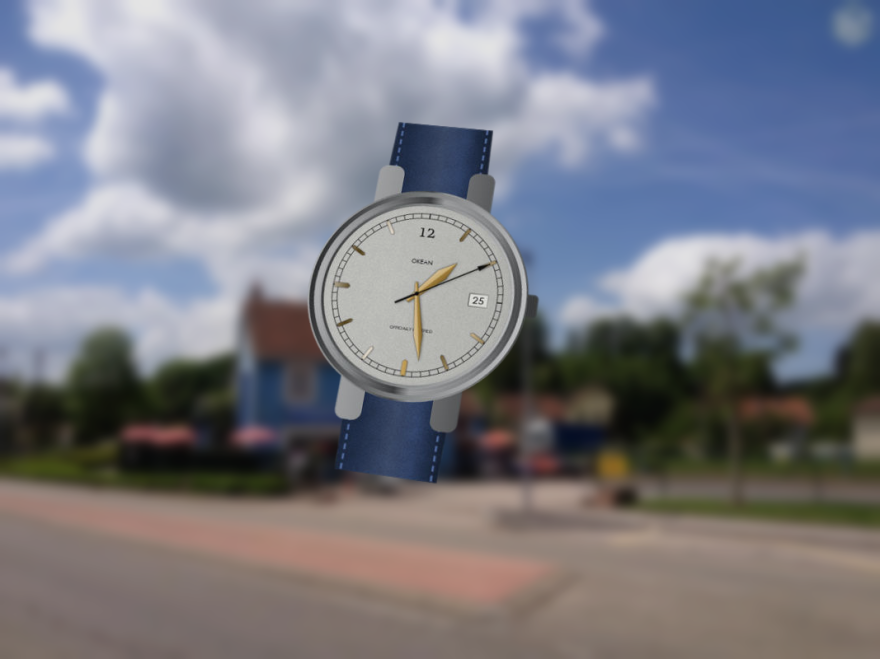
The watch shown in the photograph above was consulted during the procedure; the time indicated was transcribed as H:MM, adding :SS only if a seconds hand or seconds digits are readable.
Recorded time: 1:28:10
